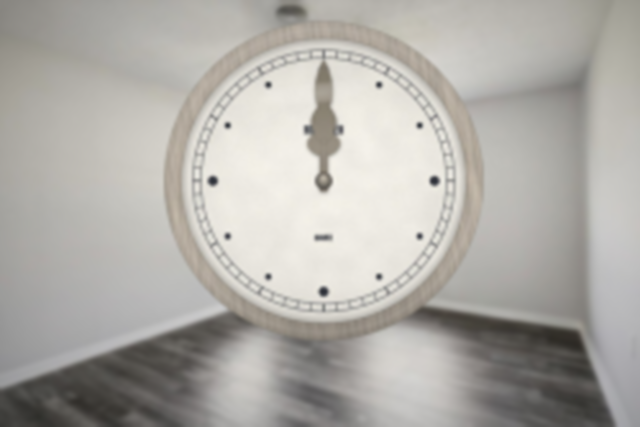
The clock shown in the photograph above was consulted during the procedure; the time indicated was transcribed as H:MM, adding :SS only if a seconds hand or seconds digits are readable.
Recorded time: 12:00
